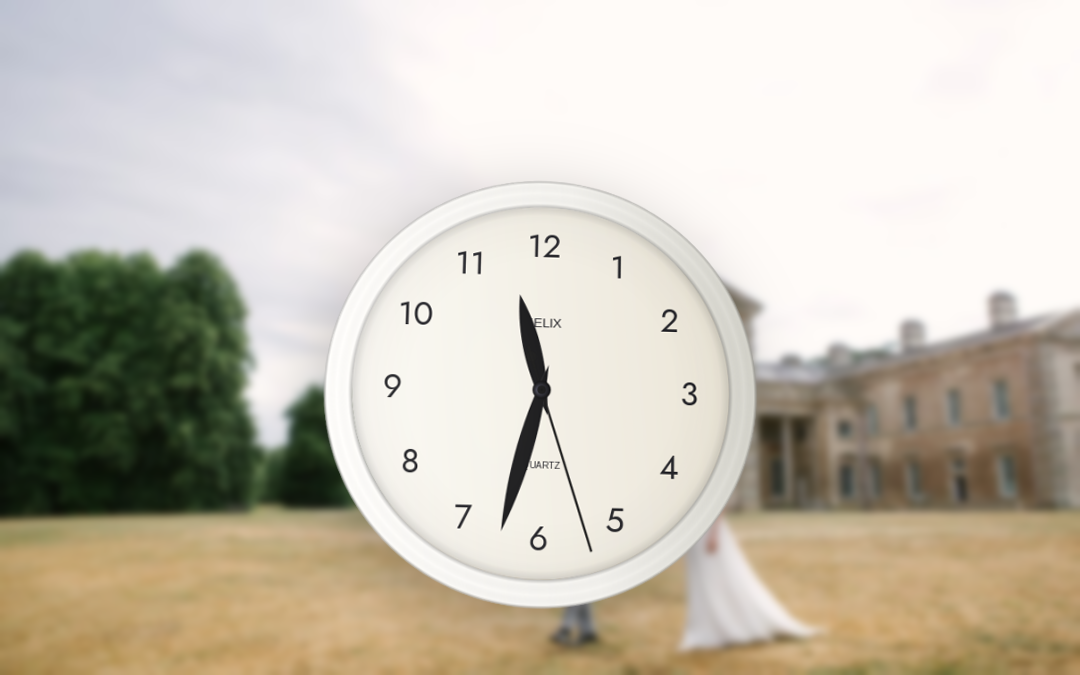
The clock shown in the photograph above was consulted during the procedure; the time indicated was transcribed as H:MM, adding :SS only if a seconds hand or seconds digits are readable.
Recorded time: 11:32:27
